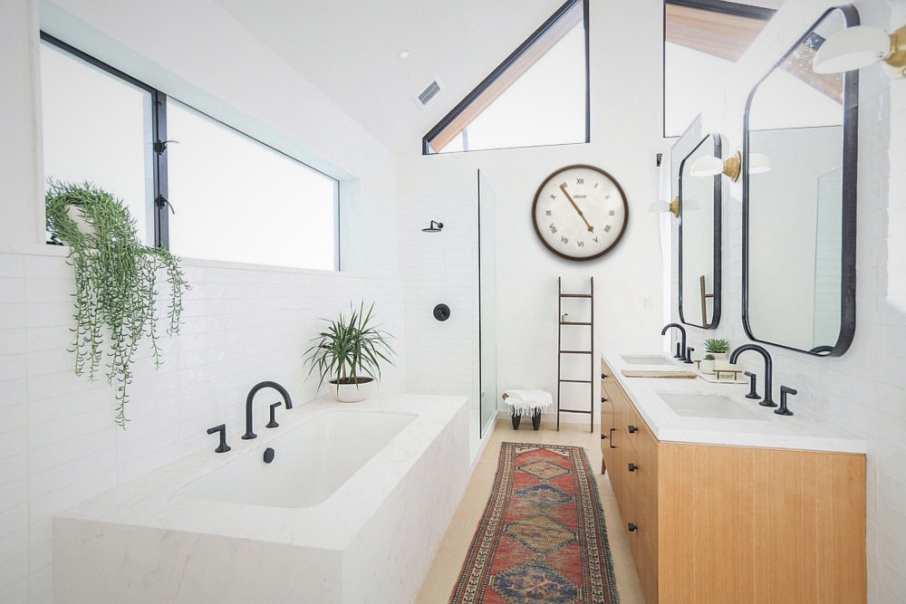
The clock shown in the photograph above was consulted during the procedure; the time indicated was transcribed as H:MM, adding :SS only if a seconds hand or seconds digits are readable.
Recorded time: 4:54
